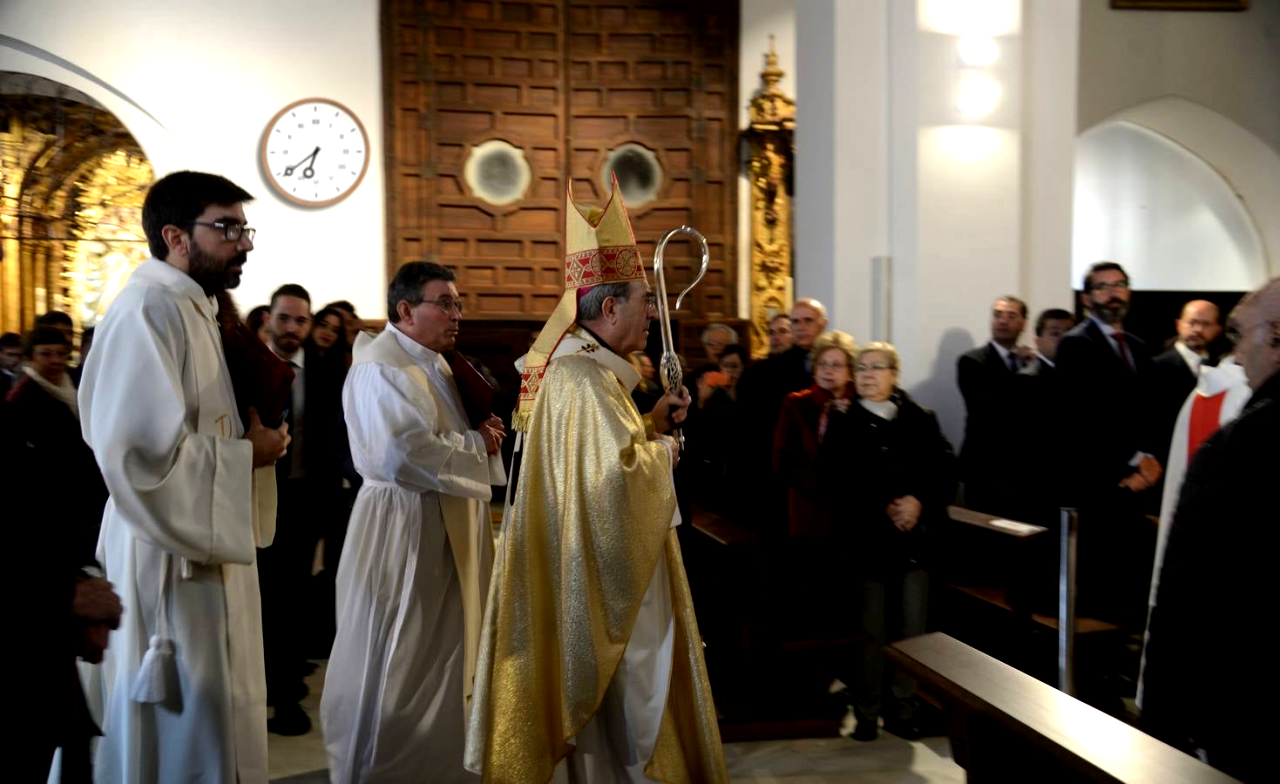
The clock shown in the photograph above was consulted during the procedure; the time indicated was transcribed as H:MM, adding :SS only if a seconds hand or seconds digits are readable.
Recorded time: 6:39
